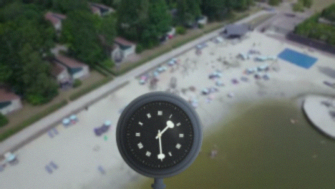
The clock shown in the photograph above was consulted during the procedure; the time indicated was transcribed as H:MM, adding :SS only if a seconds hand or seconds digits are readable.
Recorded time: 1:29
